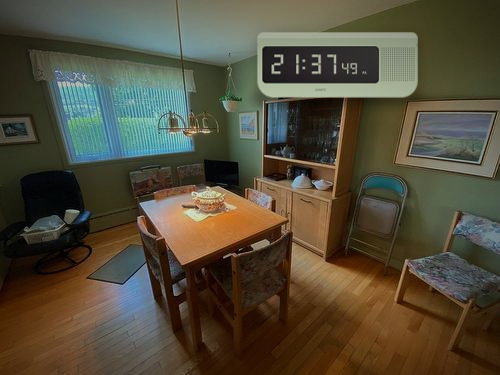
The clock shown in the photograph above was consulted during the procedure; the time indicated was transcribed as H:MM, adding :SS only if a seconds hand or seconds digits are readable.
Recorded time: 21:37:49
